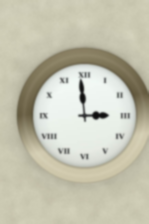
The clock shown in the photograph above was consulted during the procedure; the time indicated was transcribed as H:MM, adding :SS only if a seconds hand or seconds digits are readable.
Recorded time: 2:59
